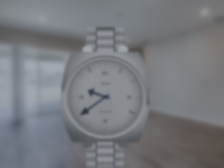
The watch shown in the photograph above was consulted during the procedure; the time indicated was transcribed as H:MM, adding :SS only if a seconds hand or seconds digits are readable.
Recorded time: 9:39
